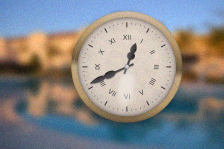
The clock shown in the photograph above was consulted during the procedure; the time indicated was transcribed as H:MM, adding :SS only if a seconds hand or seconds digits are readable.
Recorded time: 12:41
